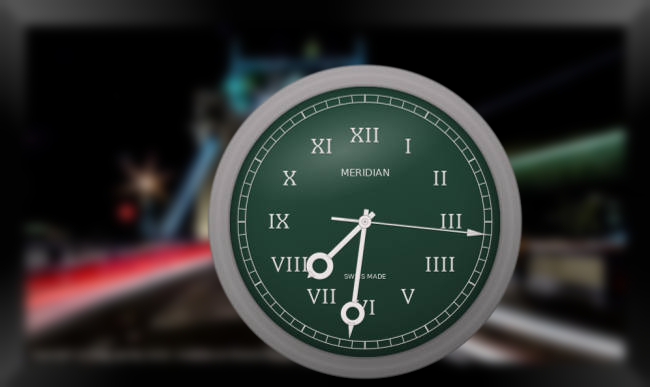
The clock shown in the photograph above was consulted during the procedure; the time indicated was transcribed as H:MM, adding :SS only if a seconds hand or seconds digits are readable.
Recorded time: 7:31:16
